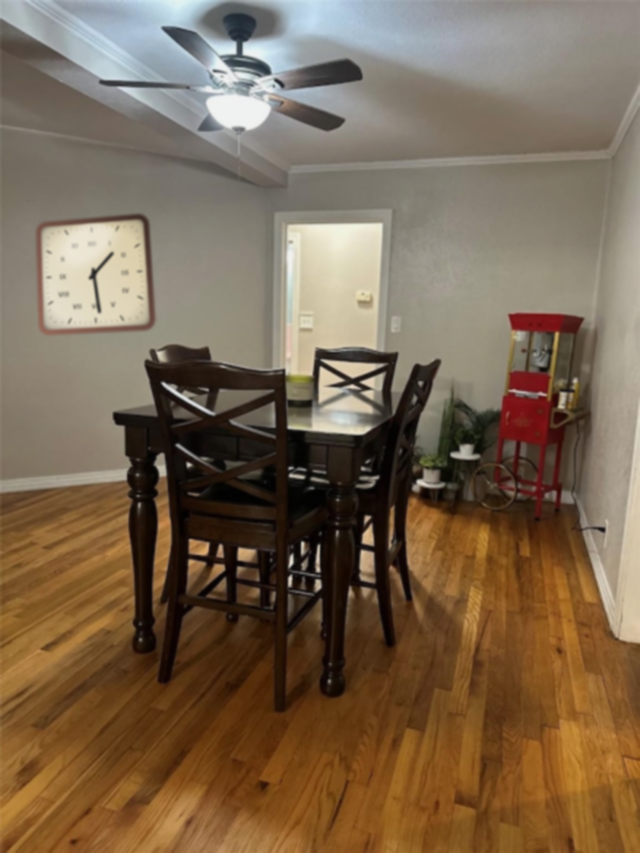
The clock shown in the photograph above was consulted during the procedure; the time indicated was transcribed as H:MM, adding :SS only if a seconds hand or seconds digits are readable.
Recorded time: 1:29
